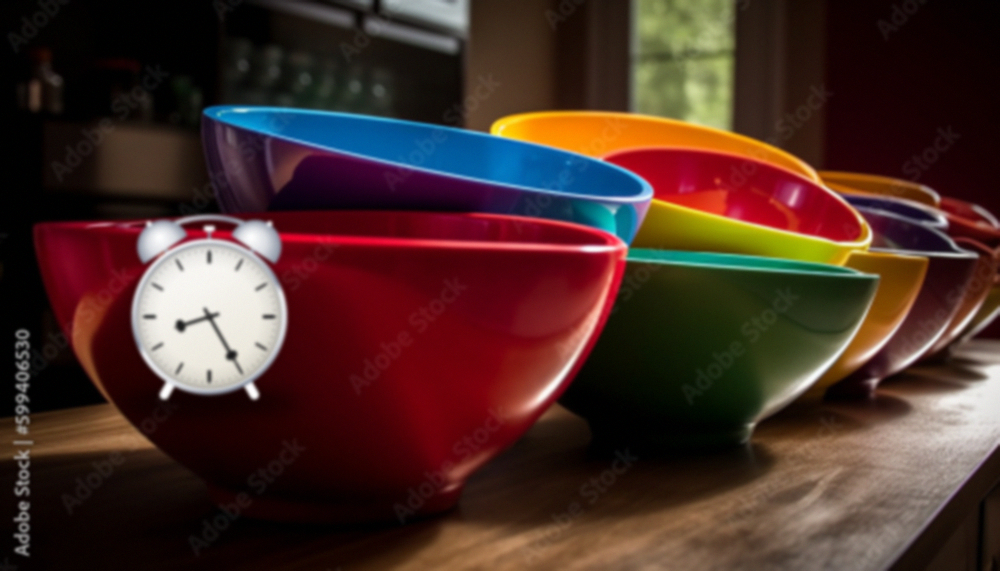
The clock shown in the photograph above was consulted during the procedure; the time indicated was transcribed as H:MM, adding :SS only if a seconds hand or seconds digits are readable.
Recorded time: 8:25
